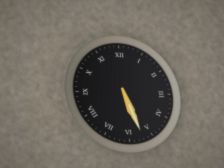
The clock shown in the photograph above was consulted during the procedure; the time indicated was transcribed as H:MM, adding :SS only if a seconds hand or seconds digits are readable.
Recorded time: 5:27
